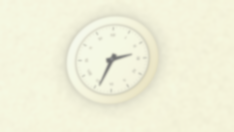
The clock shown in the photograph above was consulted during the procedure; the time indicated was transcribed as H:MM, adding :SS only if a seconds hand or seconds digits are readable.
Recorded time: 2:34
